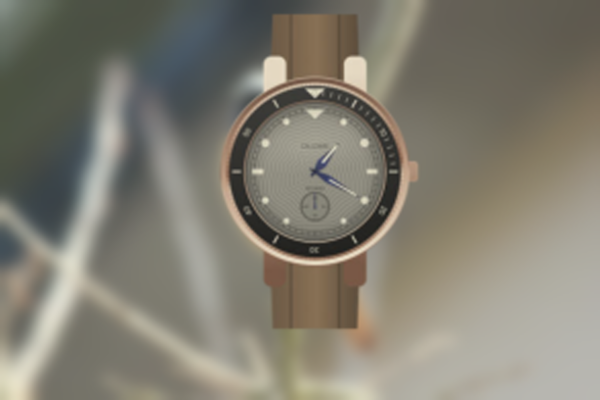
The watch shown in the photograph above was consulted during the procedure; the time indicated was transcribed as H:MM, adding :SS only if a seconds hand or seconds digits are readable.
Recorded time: 1:20
